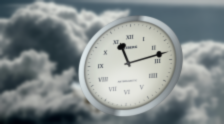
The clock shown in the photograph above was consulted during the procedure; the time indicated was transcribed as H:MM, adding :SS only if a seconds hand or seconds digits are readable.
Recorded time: 11:13
